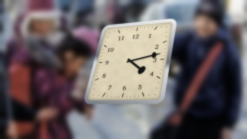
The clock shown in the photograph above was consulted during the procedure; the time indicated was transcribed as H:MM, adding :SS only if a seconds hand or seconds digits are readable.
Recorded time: 4:13
